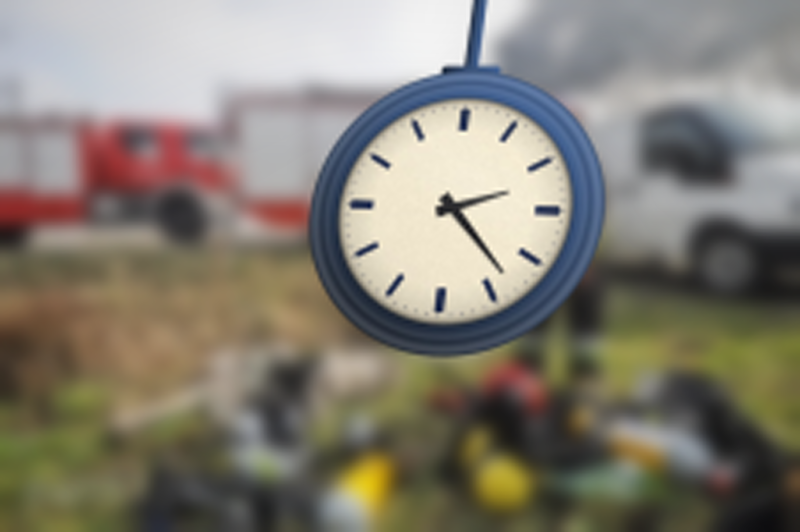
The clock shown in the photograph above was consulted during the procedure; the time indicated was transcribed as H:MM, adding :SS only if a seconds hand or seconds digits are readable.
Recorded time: 2:23
